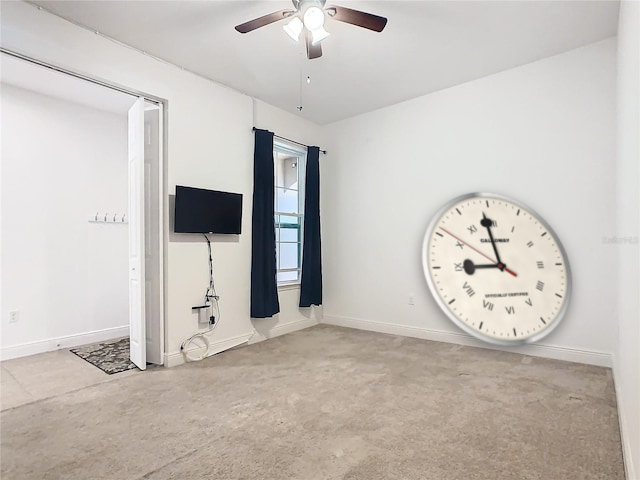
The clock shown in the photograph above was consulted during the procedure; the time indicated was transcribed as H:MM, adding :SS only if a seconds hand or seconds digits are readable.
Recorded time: 8:58:51
